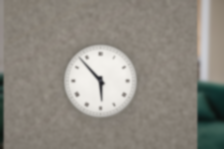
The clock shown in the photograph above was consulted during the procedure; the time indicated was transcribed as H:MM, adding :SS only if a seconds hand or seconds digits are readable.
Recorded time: 5:53
